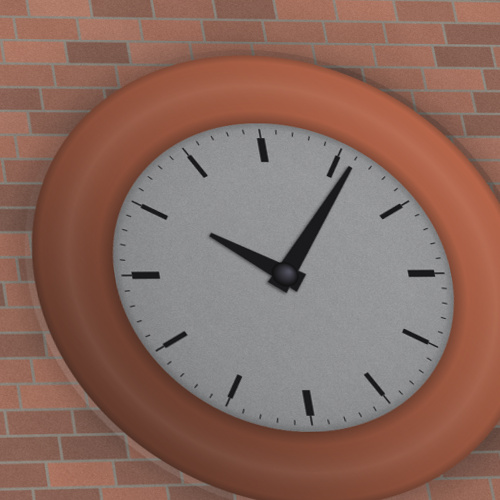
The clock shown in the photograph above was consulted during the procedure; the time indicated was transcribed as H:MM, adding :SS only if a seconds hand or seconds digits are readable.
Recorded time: 10:06
